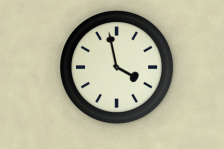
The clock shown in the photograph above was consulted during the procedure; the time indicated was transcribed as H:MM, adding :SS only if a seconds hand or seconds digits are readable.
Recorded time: 3:58
